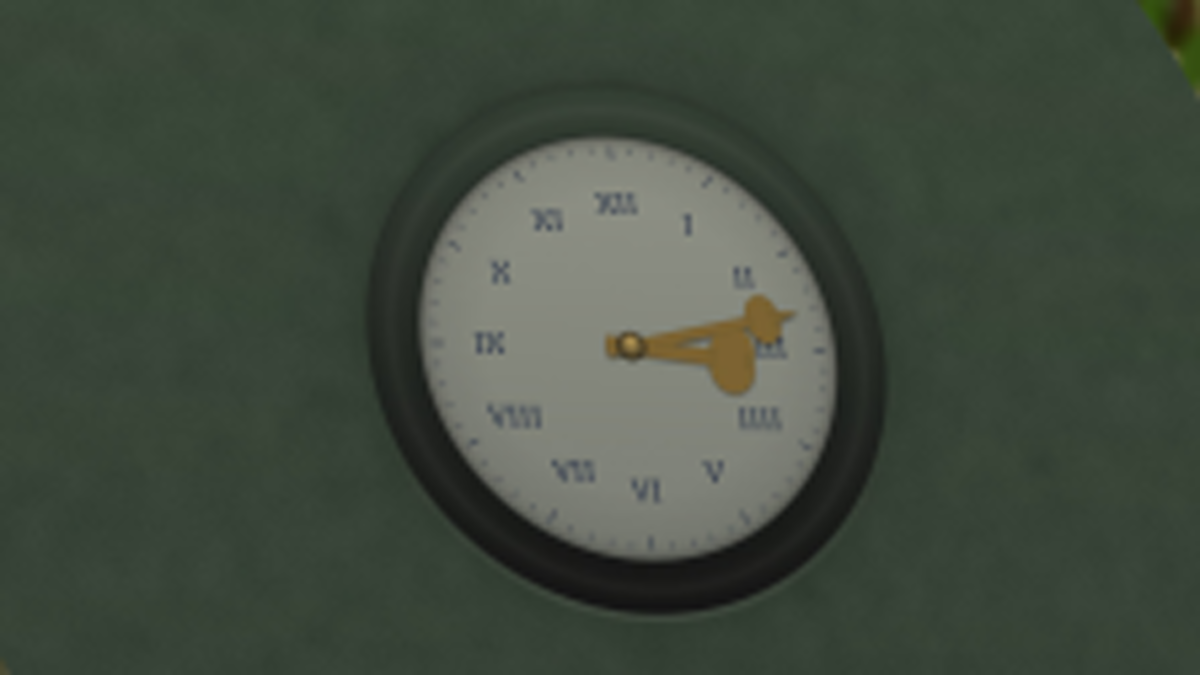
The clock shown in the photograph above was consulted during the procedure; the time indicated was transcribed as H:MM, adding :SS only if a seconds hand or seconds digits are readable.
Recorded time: 3:13
